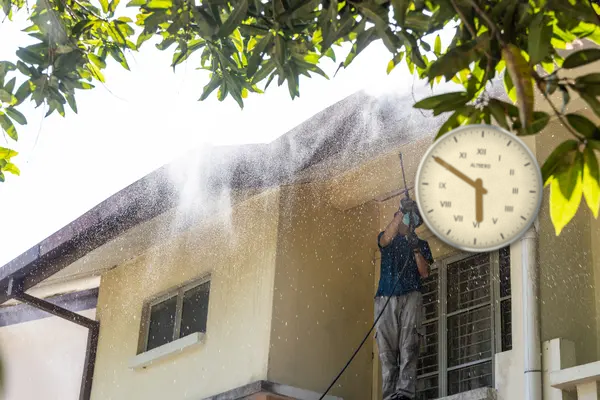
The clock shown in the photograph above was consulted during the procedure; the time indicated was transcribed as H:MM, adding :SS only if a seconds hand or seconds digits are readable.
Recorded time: 5:50
